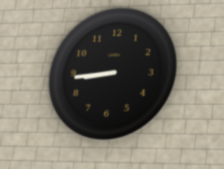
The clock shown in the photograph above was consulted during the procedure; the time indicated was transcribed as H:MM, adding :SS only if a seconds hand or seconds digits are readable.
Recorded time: 8:44
